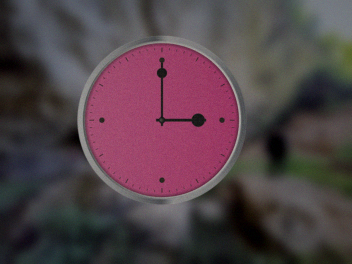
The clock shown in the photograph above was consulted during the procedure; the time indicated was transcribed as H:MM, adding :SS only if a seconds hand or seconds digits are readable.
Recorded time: 3:00
